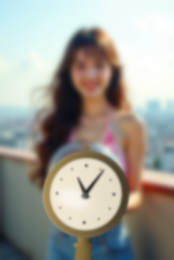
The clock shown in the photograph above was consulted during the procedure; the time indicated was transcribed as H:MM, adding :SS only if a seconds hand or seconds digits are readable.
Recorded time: 11:06
